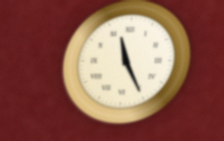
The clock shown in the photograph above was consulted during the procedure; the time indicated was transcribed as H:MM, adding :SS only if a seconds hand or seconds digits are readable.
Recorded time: 11:25
